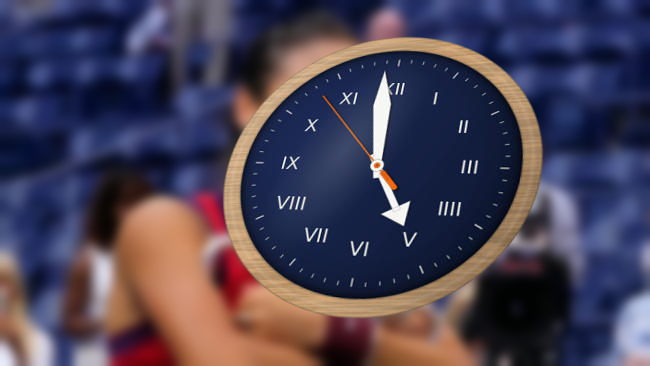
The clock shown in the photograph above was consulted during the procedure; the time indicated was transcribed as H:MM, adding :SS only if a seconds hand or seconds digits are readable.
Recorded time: 4:58:53
